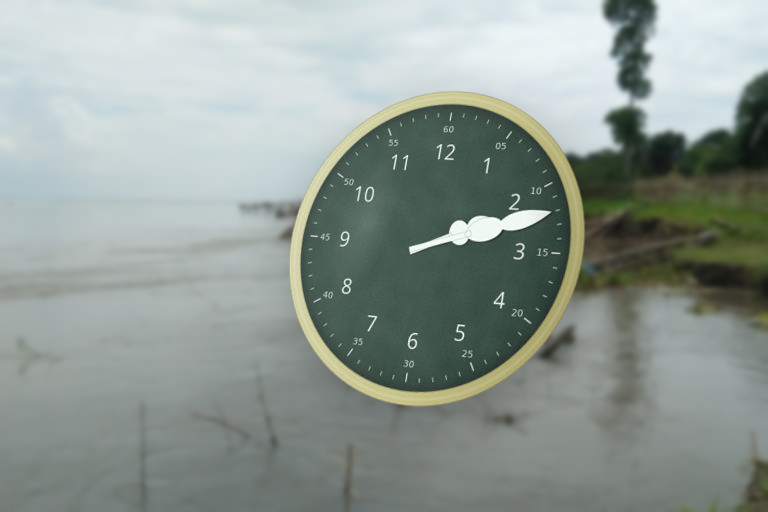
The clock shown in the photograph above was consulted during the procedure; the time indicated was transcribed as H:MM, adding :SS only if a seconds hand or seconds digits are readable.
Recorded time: 2:12
